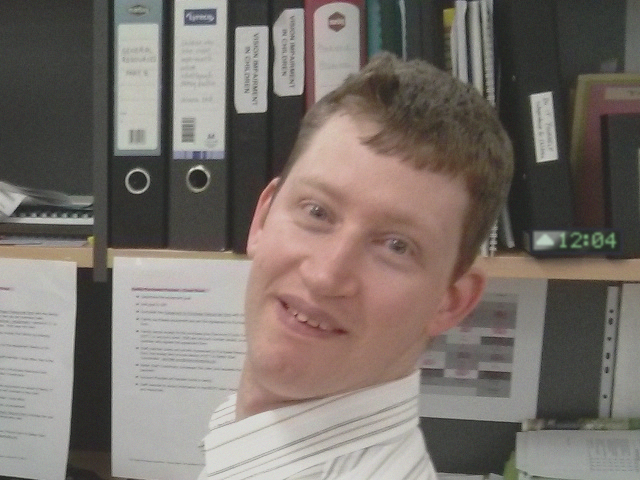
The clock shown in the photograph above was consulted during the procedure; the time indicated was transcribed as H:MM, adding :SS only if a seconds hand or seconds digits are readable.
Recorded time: 12:04
